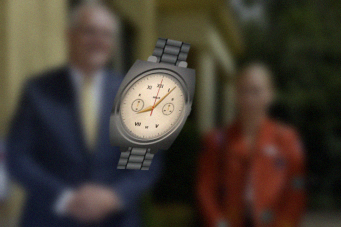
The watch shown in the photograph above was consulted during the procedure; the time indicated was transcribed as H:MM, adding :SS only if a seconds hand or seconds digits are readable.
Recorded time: 8:06
